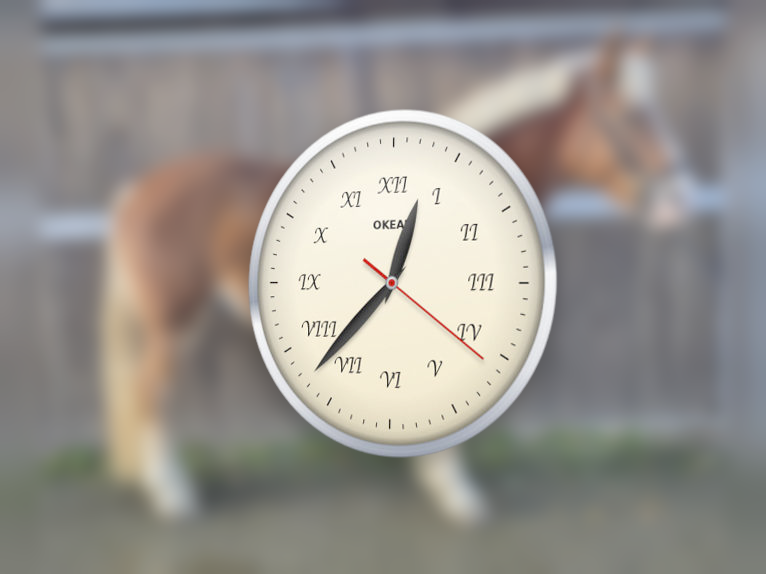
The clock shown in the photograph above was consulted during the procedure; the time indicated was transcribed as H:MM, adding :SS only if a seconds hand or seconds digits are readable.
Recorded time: 12:37:21
